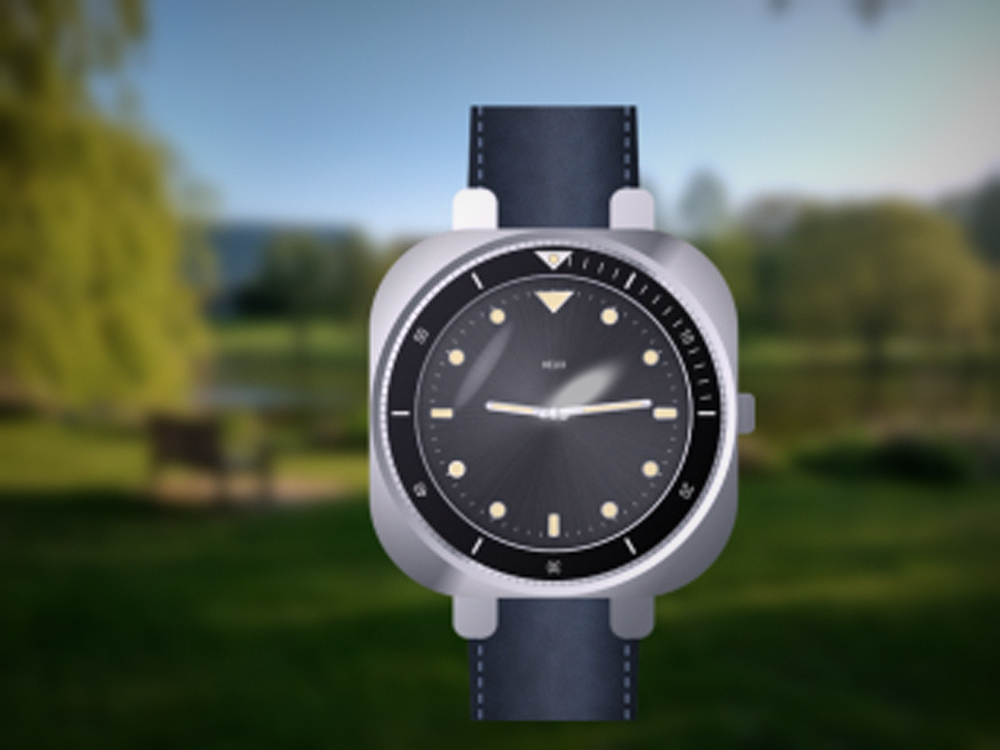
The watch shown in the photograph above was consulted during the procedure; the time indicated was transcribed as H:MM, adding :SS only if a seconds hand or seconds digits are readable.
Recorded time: 9:14
